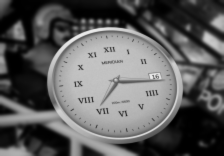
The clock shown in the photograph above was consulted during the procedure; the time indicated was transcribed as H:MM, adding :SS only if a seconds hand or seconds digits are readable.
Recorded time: 7:16
